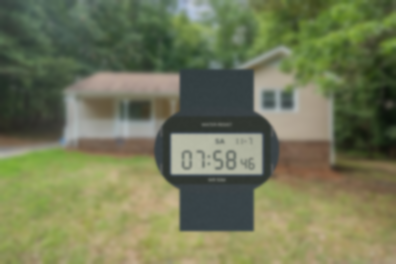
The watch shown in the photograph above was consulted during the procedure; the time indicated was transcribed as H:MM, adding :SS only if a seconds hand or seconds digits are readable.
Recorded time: 7:58
